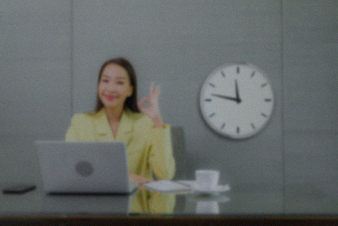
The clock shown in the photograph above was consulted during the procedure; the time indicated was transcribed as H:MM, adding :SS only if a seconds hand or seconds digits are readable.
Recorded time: 11:47
